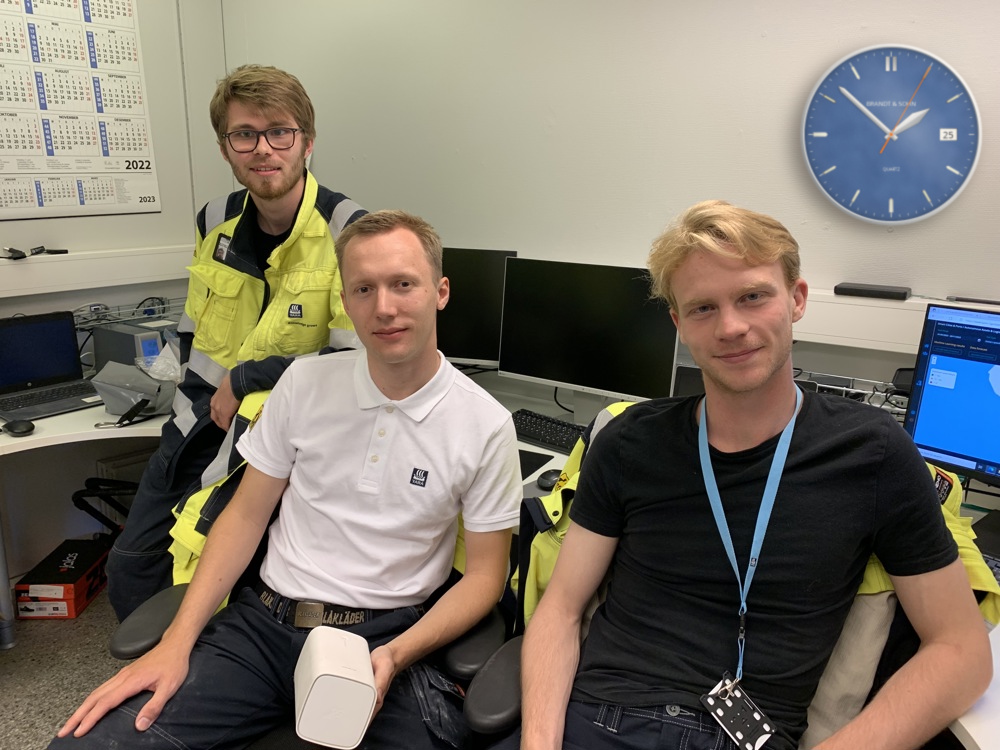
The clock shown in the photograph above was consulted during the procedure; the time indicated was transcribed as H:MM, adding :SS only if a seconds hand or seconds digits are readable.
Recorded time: 1:52:05
